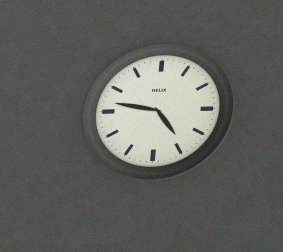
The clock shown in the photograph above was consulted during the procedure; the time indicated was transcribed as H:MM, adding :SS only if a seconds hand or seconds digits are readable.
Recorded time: 4:47
